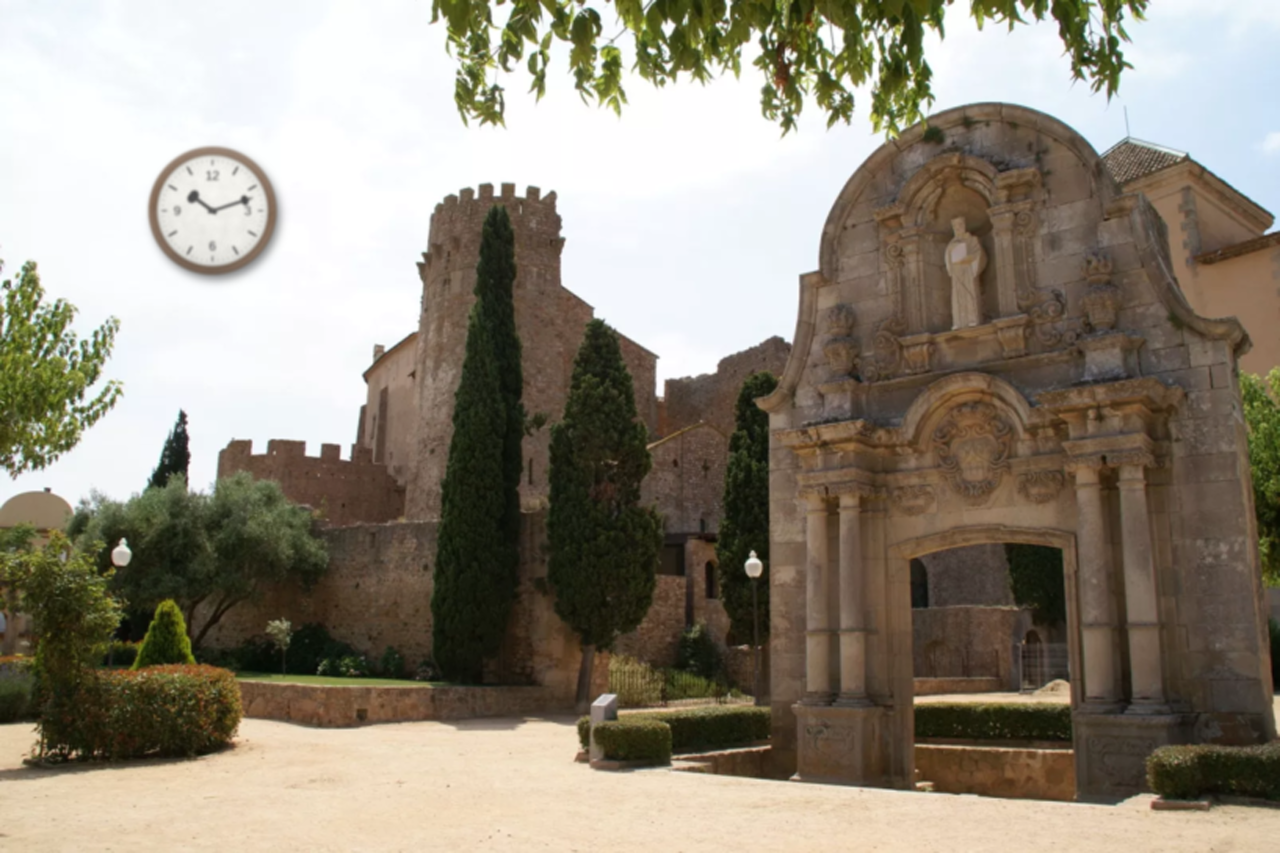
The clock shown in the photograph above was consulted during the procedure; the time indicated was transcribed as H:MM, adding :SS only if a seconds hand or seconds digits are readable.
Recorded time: 10:12
